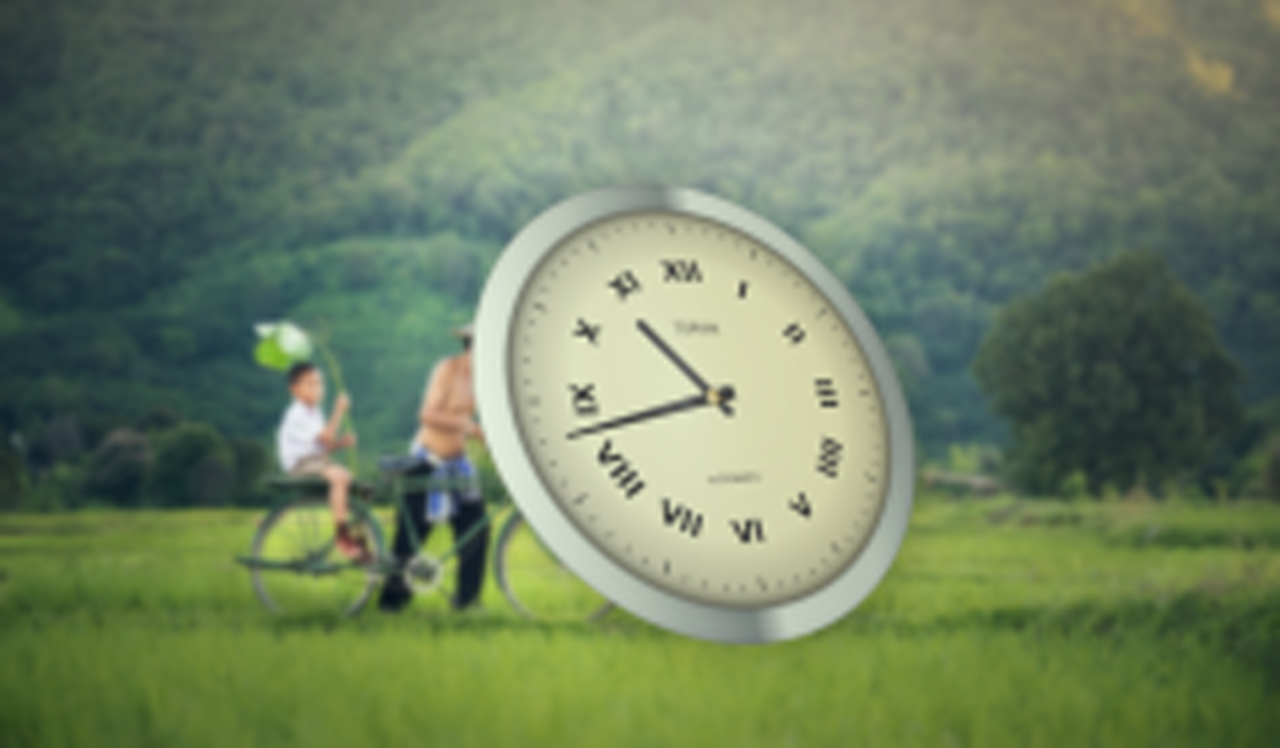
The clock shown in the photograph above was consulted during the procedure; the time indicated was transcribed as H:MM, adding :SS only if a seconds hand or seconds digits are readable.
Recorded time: 10:43
